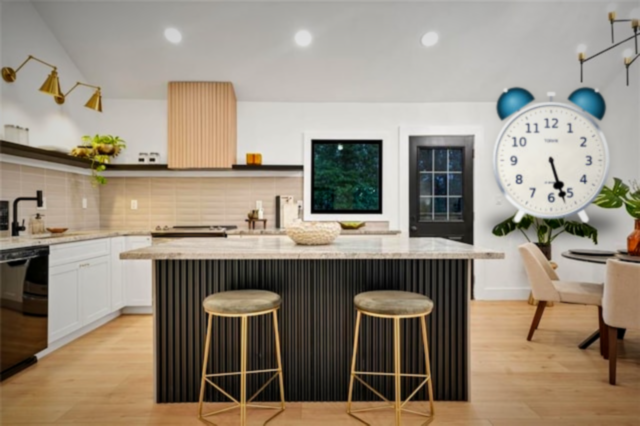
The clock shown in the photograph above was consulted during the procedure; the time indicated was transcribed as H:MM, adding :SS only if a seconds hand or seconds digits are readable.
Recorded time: 5:27
